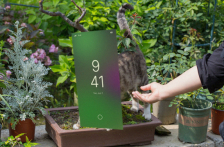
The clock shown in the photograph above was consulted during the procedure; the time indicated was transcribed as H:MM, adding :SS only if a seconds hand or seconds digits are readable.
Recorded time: 9:41
